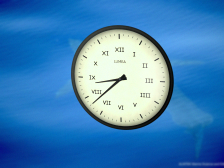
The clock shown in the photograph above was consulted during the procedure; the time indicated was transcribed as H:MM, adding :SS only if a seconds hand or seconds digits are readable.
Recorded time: 8:38
